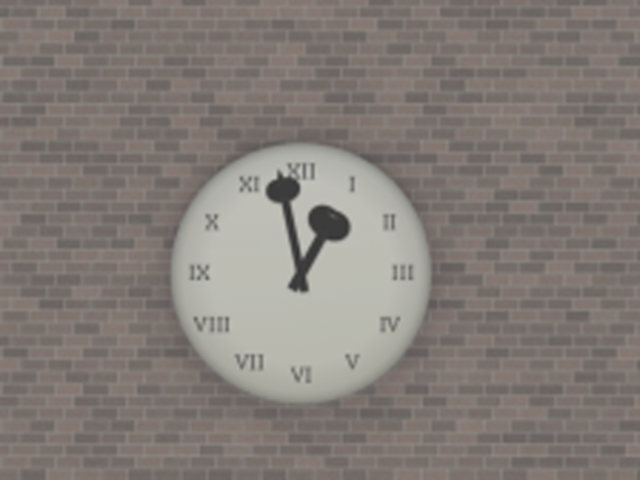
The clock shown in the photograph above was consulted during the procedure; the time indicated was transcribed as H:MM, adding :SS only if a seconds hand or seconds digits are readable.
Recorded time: 12:58
